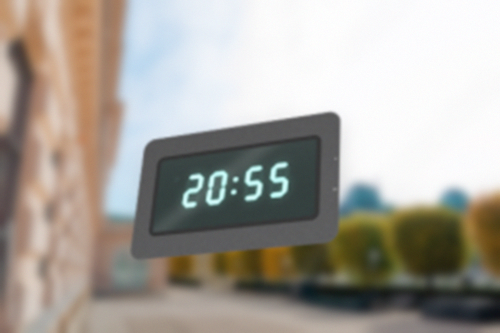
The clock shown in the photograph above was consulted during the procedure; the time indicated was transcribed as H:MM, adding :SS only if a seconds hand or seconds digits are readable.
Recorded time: 20:55
